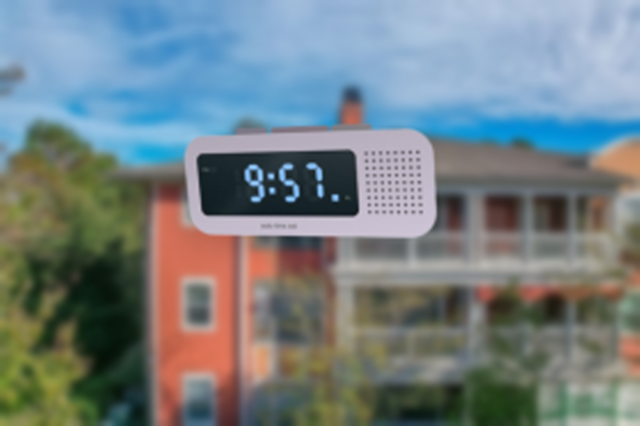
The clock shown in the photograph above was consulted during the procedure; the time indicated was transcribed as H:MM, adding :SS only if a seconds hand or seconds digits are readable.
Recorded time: 9:57
